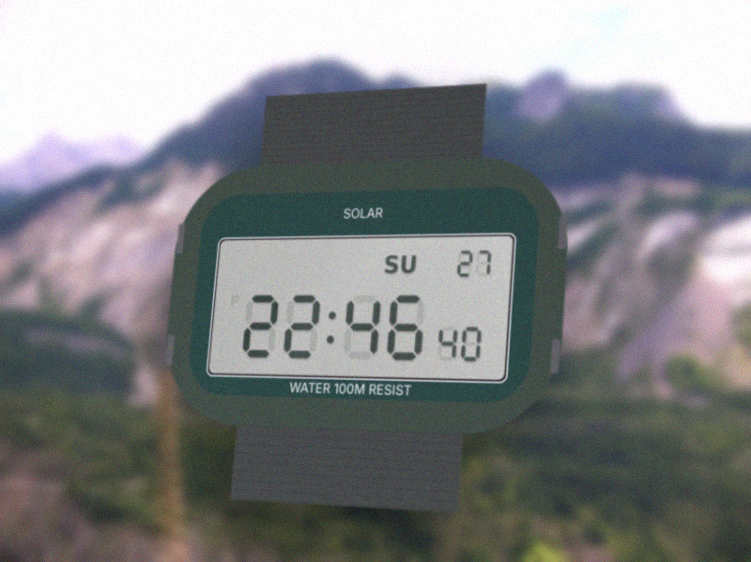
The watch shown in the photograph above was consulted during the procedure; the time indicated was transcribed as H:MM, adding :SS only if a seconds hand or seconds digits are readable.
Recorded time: 22:46:40
